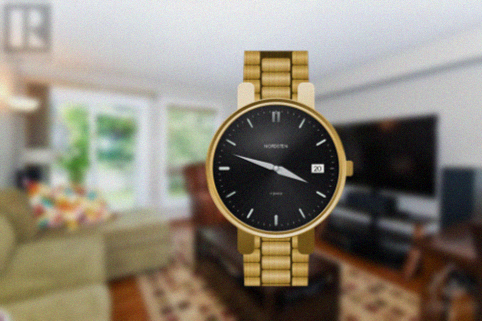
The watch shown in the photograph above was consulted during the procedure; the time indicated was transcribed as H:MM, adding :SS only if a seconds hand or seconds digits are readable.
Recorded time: 3:48
